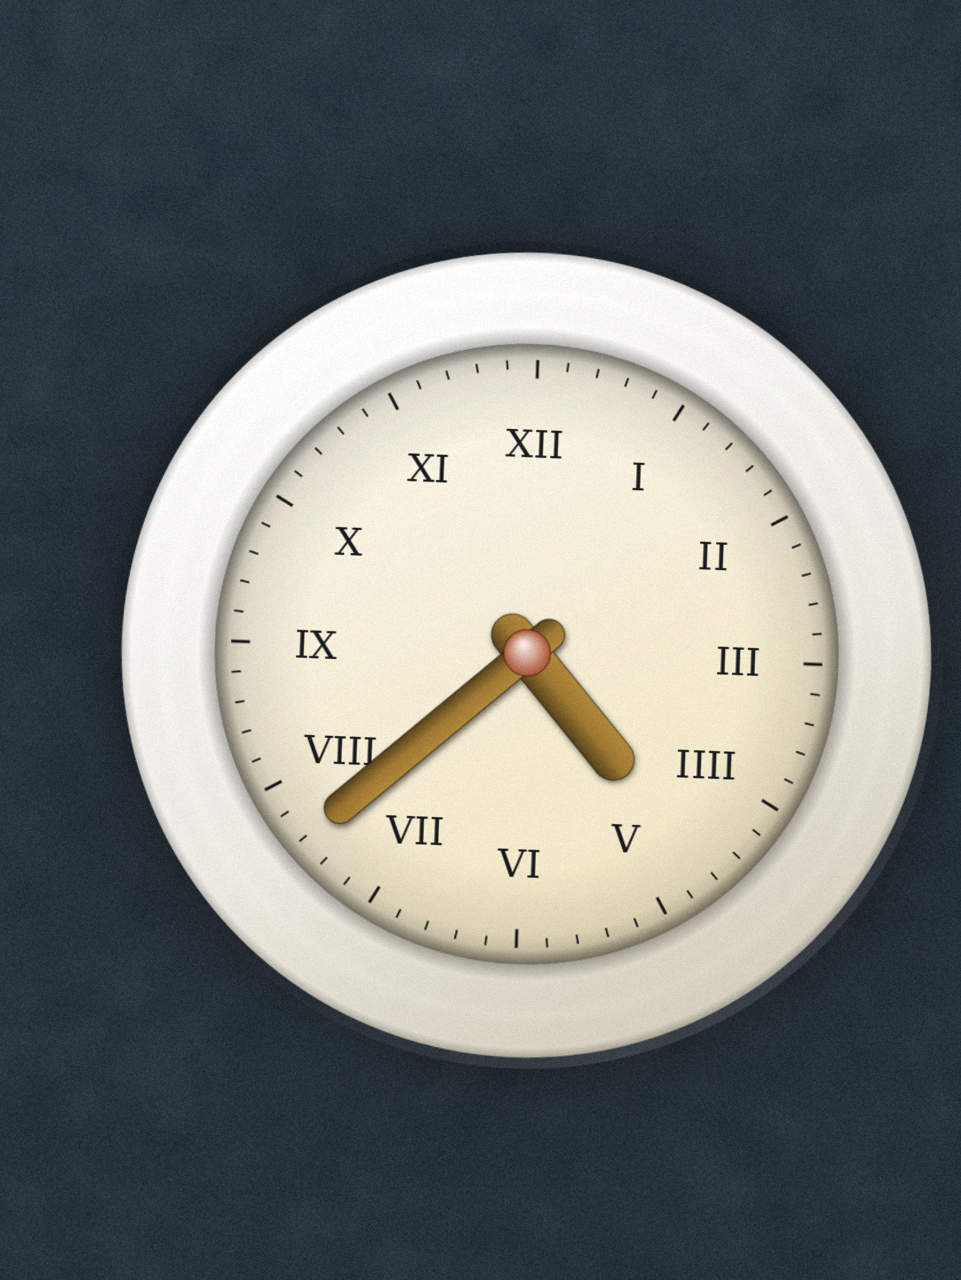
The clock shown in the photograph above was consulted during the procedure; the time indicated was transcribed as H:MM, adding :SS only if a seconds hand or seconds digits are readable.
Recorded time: 4:38
